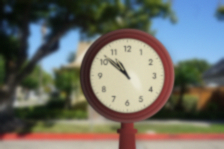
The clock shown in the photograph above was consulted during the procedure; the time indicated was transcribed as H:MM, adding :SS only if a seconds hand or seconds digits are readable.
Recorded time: 10:52
